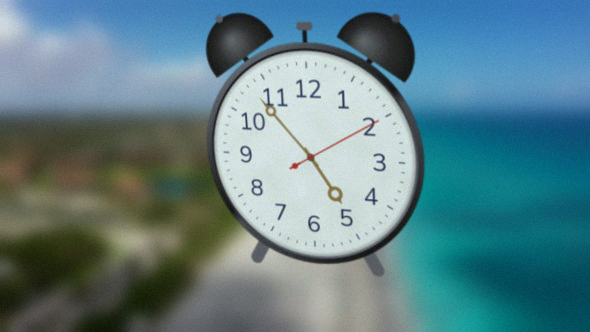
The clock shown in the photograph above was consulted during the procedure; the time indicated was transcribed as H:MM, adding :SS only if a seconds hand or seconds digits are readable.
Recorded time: 4:53:10
